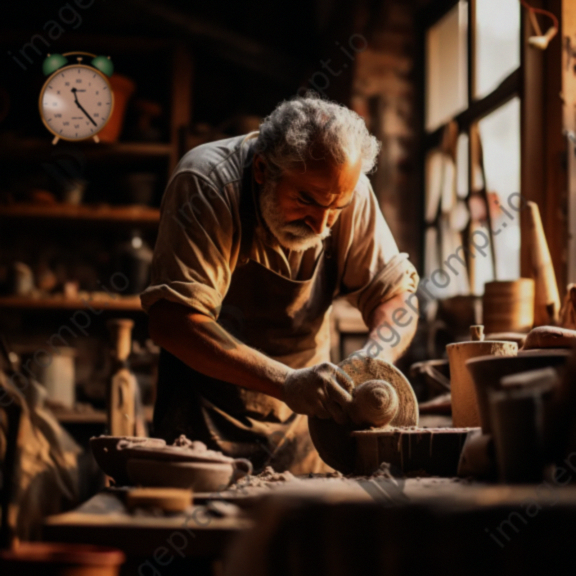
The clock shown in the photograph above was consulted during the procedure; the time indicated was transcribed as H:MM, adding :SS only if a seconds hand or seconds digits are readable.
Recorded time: 11:23
